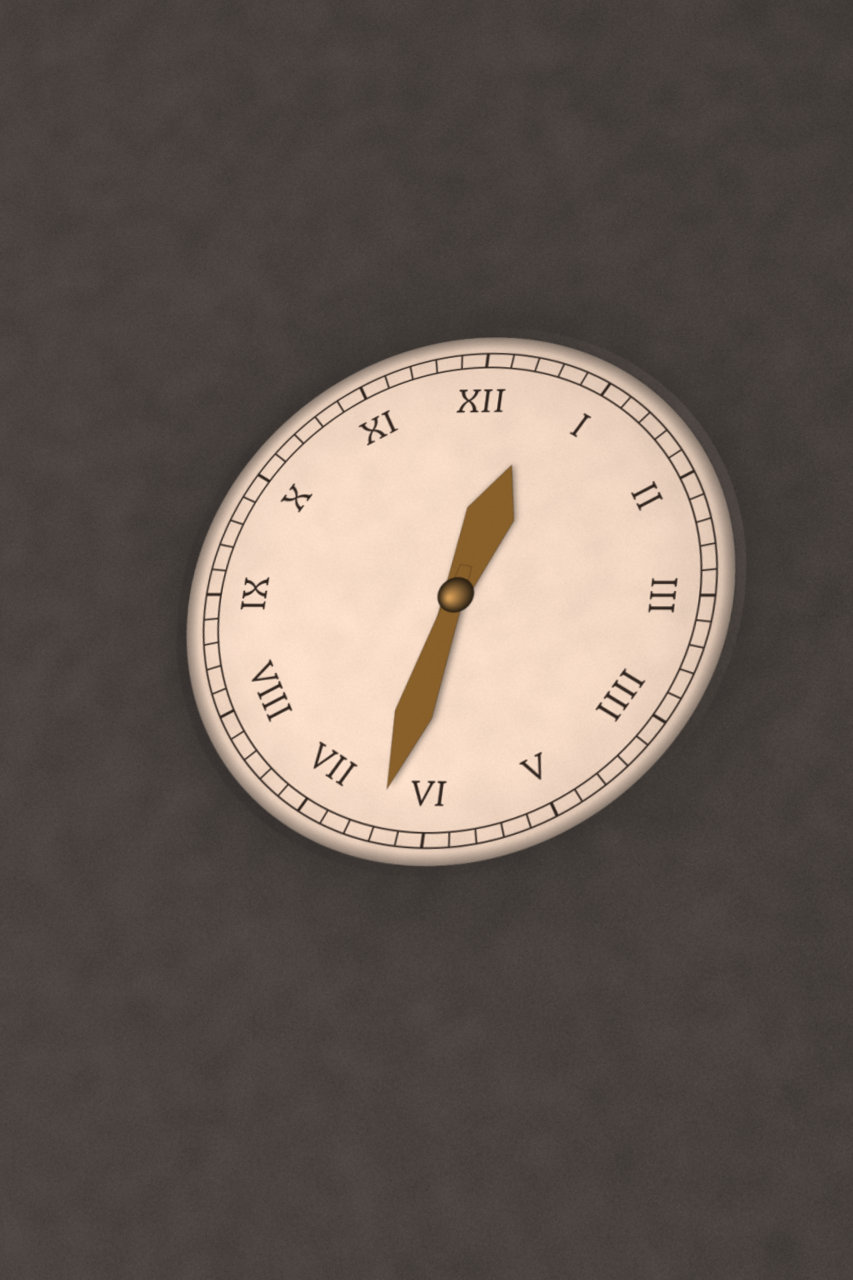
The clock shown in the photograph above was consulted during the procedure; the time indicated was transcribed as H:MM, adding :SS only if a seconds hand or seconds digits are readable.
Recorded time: 12:32
